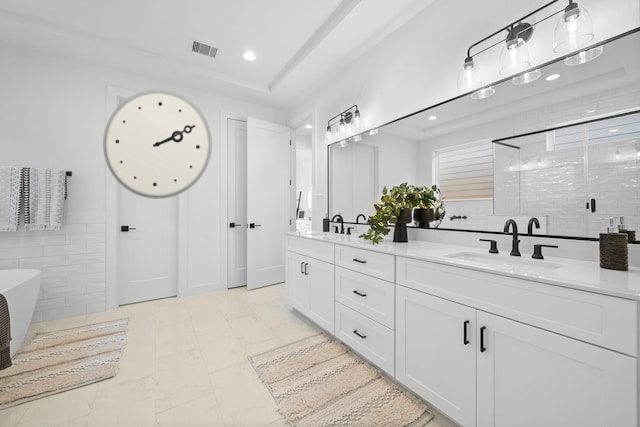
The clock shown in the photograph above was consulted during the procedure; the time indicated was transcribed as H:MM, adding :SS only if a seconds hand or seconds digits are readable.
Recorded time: 2:10
